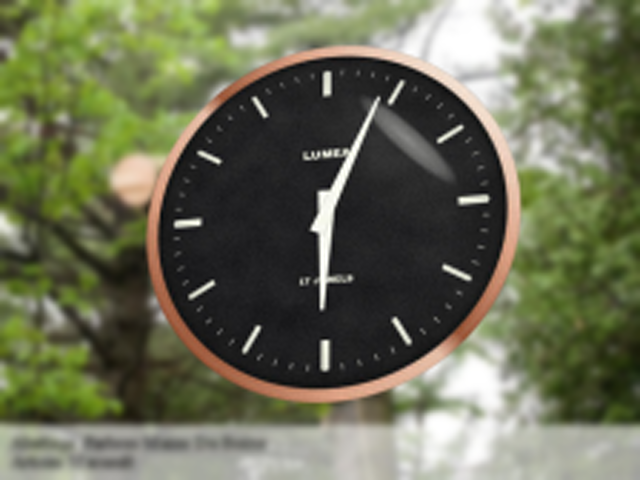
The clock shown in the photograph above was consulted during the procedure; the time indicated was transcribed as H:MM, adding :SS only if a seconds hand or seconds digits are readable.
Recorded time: 6:04
